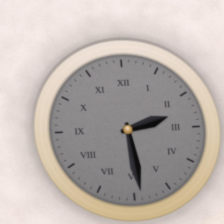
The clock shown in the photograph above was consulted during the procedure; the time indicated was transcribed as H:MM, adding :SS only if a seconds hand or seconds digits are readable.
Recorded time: 2:29
